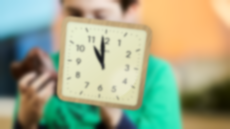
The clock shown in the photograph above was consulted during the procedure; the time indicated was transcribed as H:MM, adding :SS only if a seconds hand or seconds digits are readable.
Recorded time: 10:59
